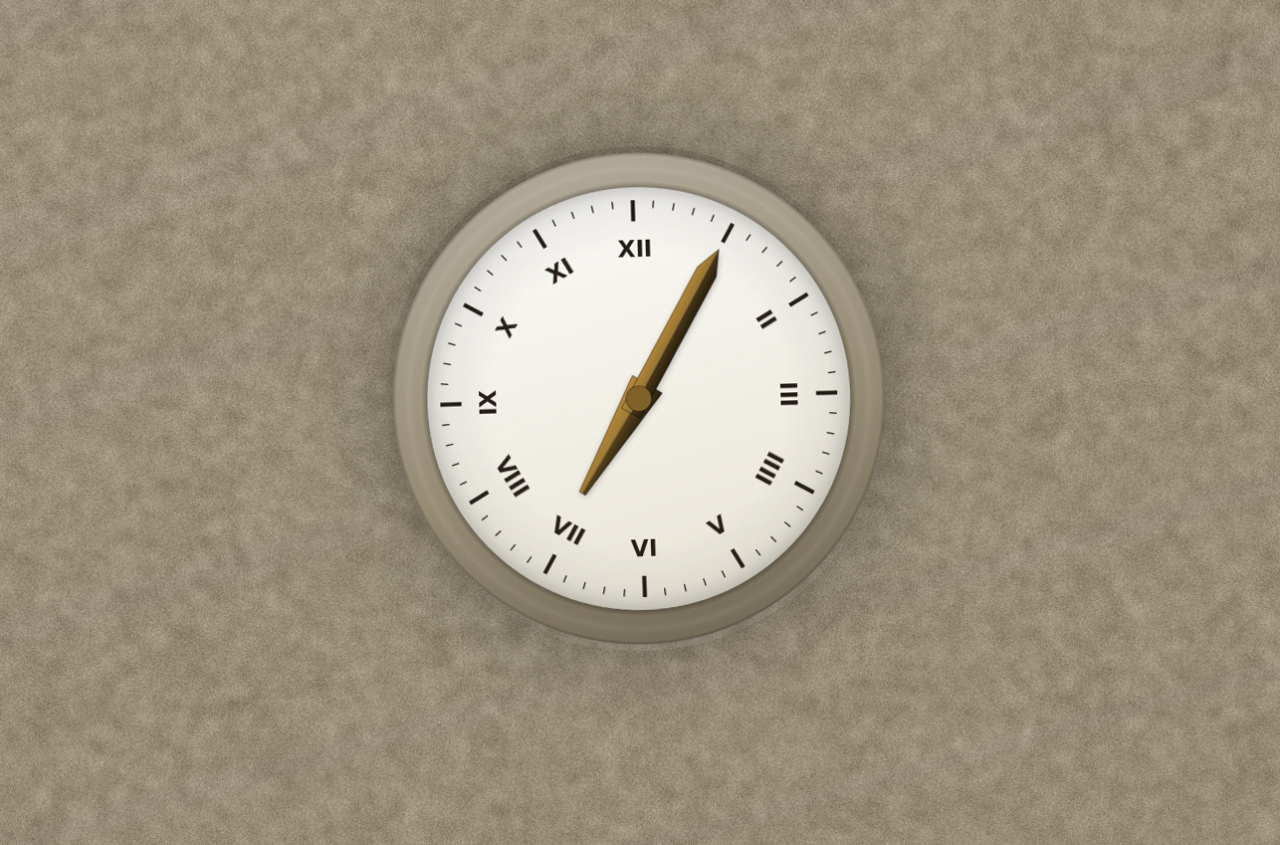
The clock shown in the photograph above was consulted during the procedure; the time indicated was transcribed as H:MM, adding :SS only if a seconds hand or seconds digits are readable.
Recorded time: 7:05
